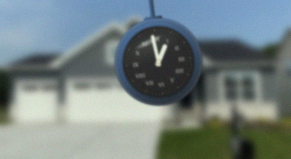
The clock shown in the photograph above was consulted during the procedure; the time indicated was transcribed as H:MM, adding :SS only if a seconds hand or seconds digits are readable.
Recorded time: 12:59
